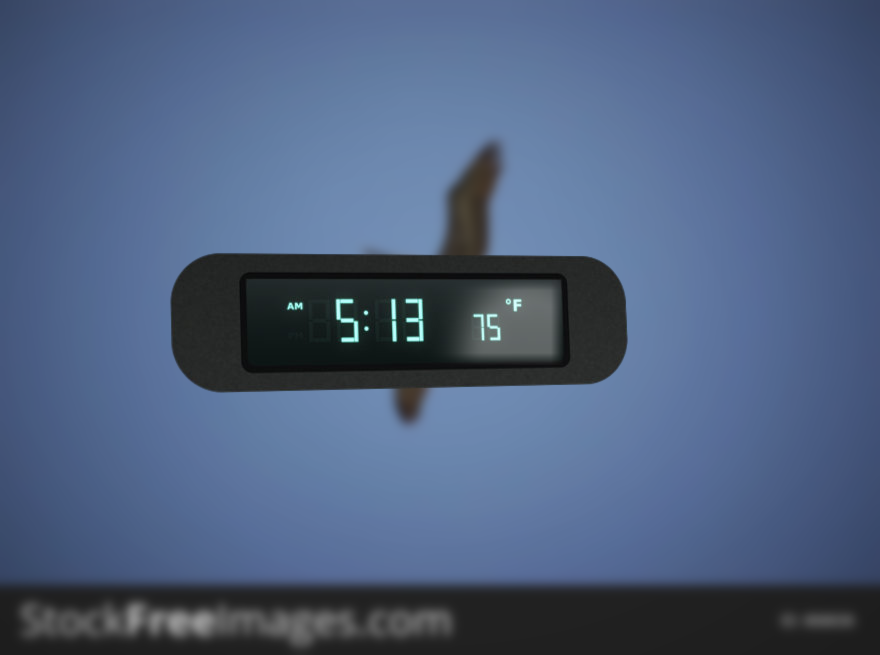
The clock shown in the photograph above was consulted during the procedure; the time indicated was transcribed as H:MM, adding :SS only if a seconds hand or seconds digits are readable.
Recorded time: 5:13
